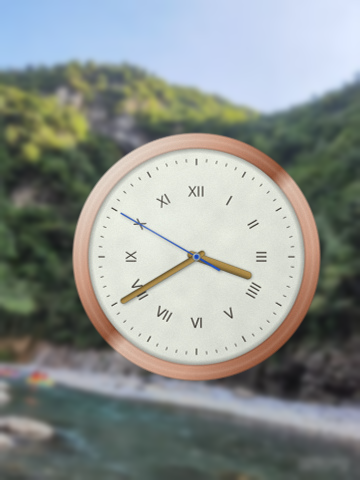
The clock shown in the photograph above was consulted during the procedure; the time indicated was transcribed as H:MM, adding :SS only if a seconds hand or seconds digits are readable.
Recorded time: 3:39:50
